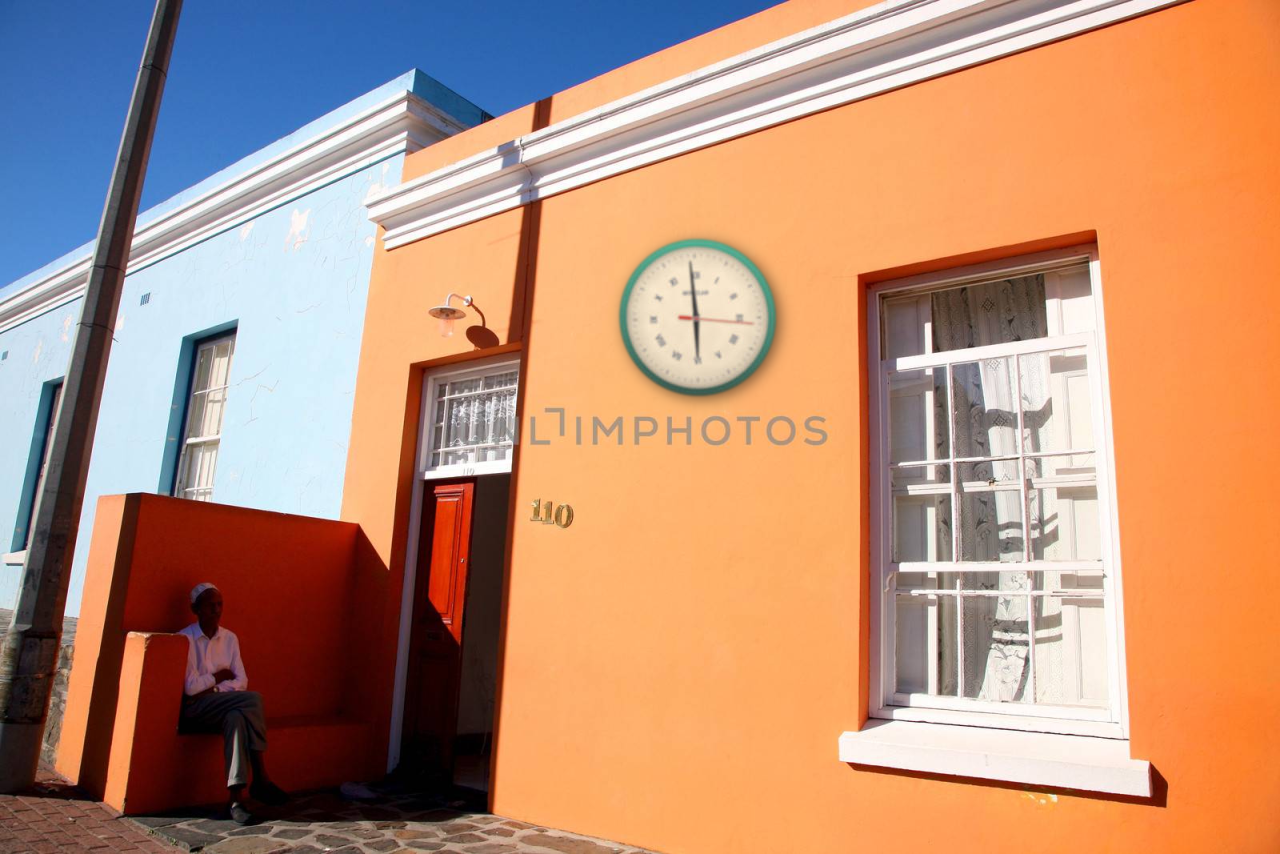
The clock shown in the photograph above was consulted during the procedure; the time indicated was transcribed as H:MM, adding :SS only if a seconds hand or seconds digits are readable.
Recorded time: 5:59:16
